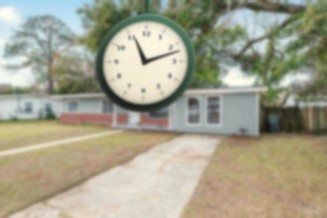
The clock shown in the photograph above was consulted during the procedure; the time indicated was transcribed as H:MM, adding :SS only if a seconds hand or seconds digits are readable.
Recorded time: 11:12
